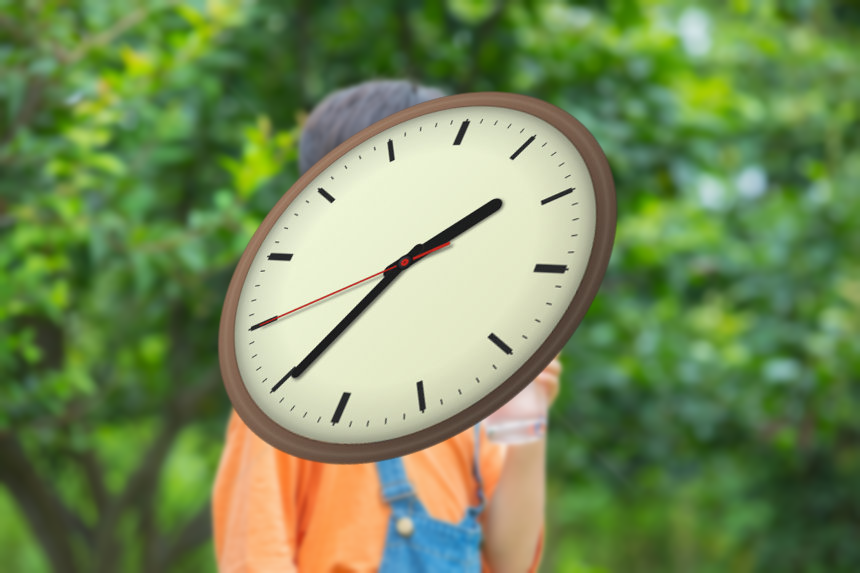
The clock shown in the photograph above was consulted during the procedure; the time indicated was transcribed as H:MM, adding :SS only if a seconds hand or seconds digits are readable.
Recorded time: 1:34:40
